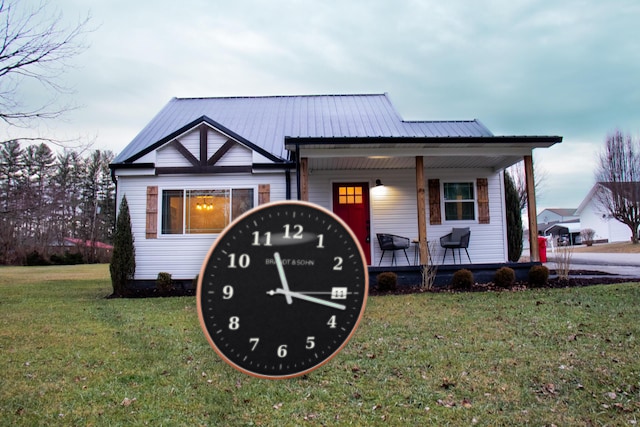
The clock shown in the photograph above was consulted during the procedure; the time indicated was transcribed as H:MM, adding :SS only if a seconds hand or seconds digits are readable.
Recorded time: 11:17:15
